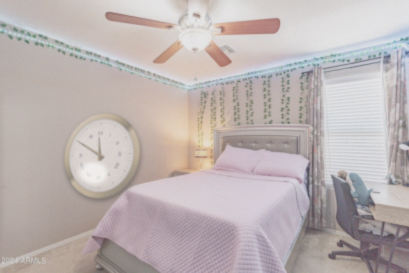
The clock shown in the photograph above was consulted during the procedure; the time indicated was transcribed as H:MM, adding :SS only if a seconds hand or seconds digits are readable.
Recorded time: 11:50
